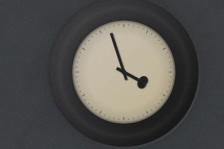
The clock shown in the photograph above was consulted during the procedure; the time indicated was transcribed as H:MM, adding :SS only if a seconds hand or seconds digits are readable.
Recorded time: 3:57
